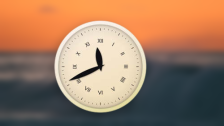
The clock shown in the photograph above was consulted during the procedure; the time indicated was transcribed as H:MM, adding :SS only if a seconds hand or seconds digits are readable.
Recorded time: 11:41
